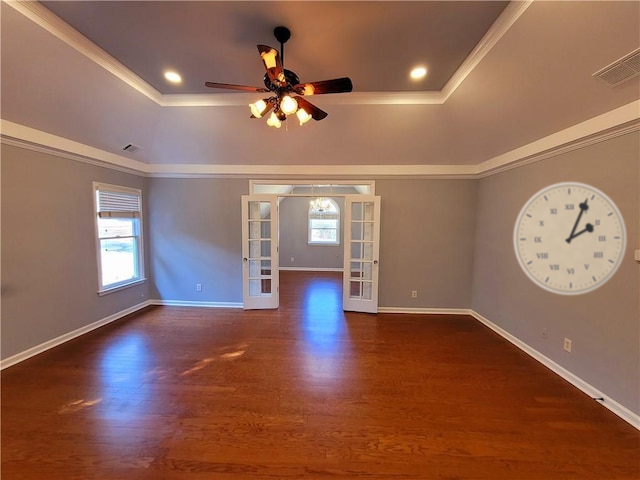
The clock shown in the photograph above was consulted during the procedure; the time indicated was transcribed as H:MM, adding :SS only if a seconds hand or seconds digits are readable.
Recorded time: 2:04
